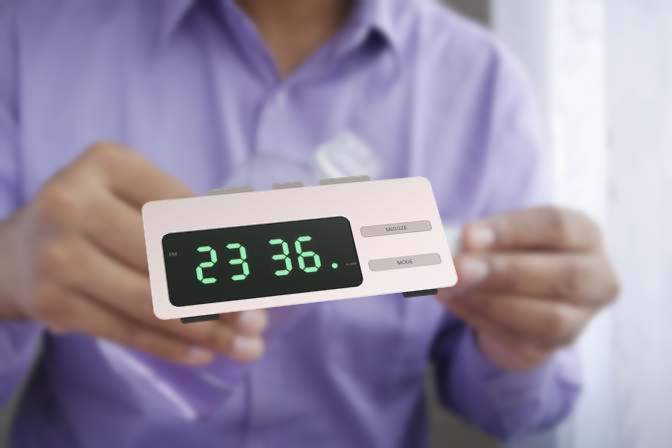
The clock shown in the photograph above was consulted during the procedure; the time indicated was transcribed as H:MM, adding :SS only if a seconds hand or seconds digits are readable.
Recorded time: 23:36
